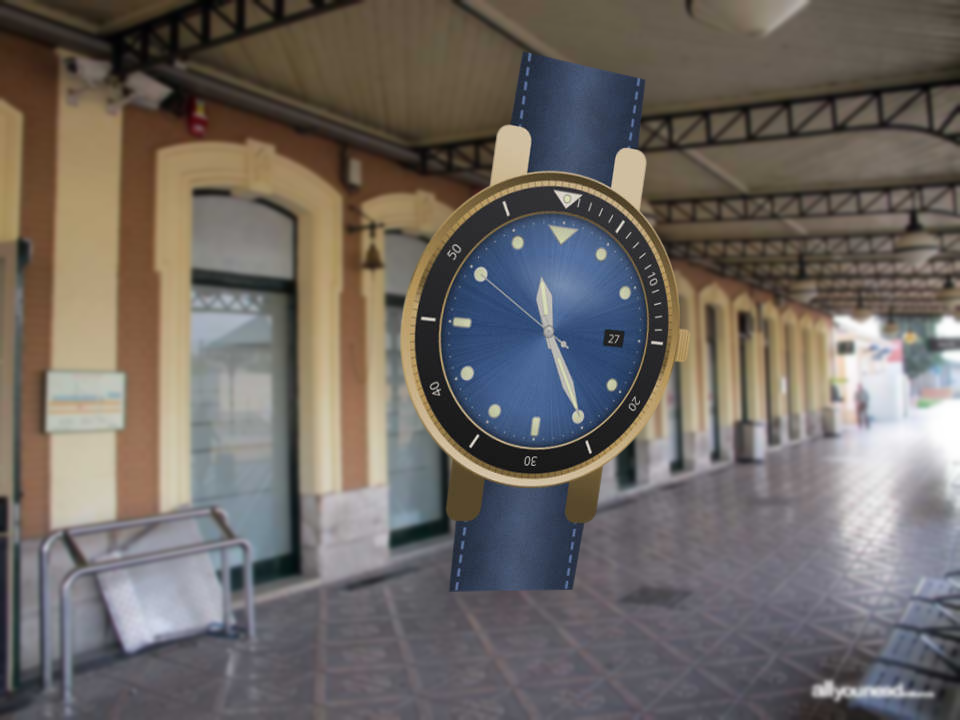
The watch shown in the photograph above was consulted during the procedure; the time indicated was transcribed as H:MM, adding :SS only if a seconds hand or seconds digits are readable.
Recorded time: 11:24:50
